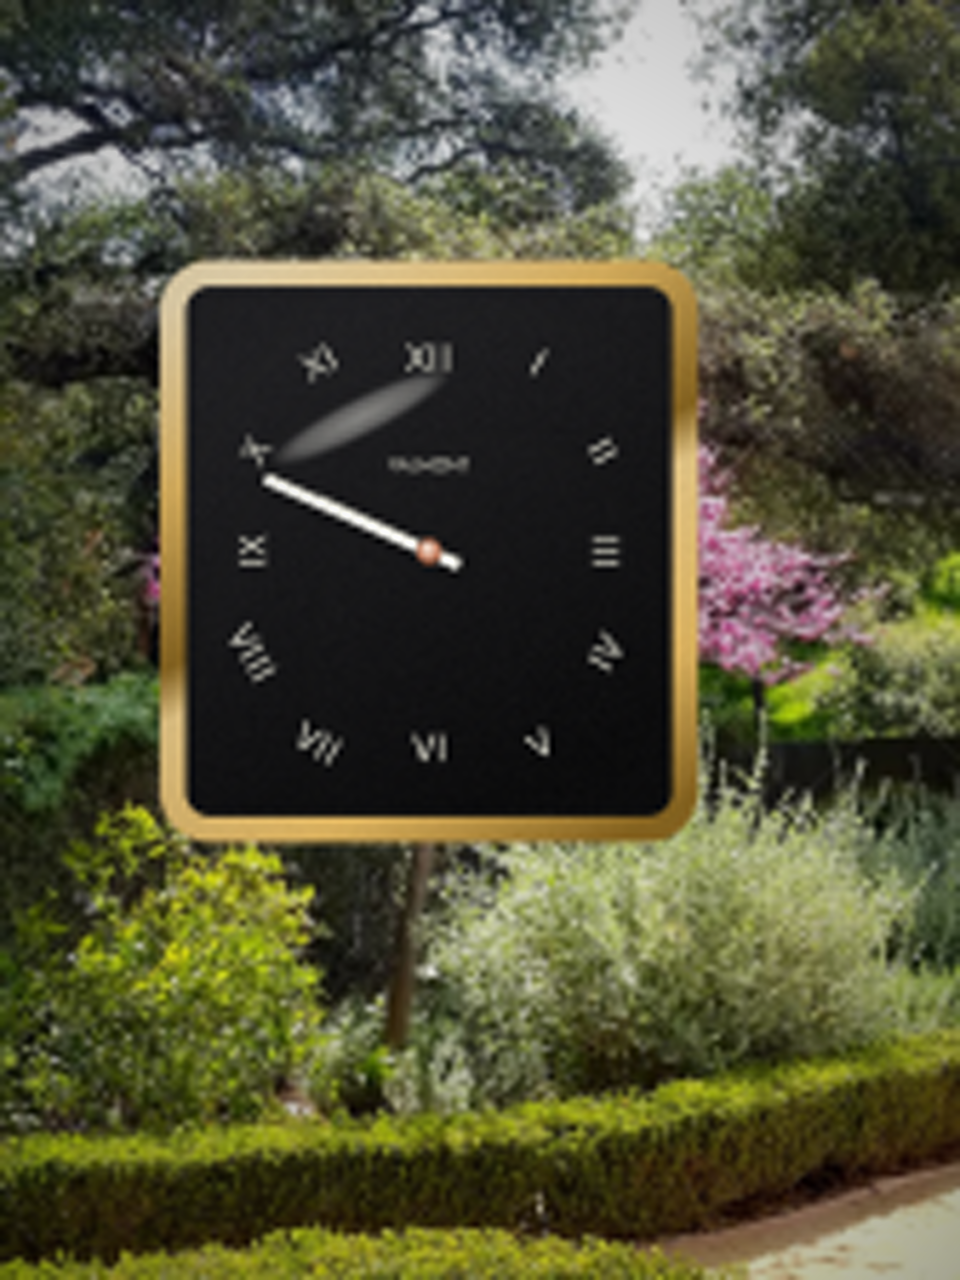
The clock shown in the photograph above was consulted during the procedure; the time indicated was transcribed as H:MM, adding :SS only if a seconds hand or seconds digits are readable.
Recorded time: 9:49
